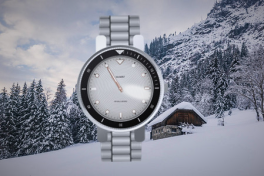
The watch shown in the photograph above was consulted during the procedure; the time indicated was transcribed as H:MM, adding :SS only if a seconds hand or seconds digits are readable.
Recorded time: 10:55
